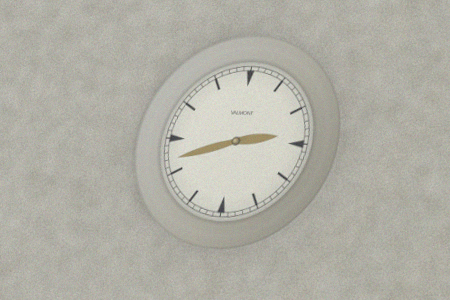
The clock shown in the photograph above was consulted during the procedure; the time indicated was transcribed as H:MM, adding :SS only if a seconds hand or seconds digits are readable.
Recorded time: 2:42
